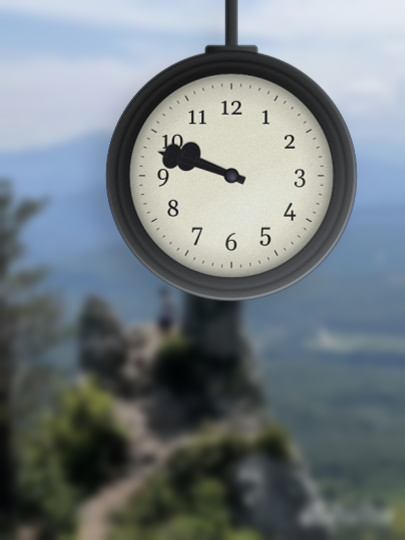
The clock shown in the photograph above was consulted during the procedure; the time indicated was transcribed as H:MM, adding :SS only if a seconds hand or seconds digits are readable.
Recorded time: 9:48
